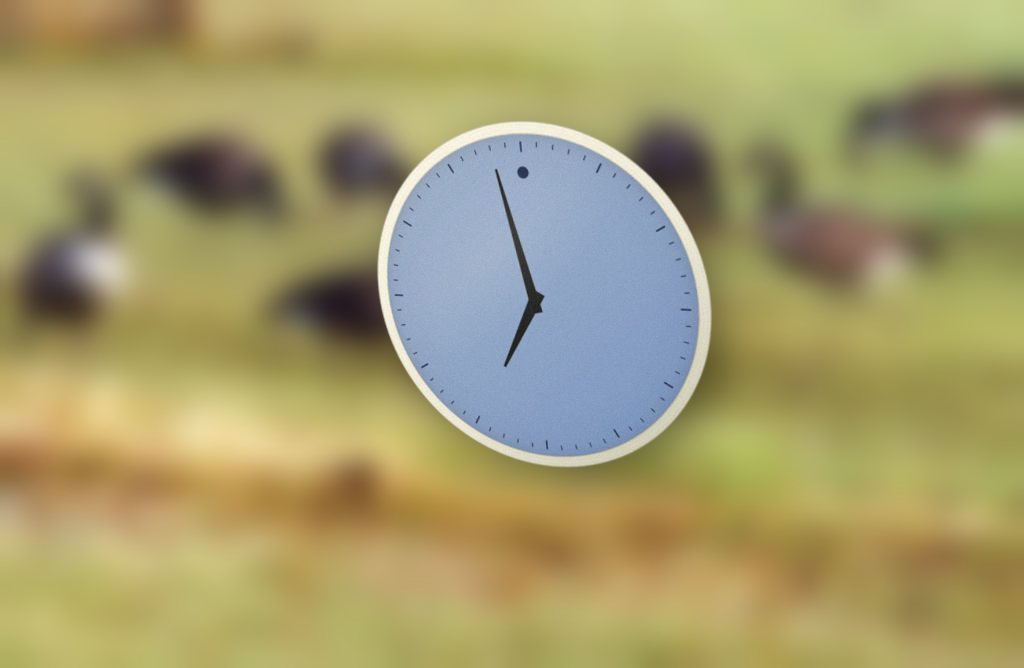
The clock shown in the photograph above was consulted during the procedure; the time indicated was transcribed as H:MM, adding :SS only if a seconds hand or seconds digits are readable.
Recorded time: 6:58
